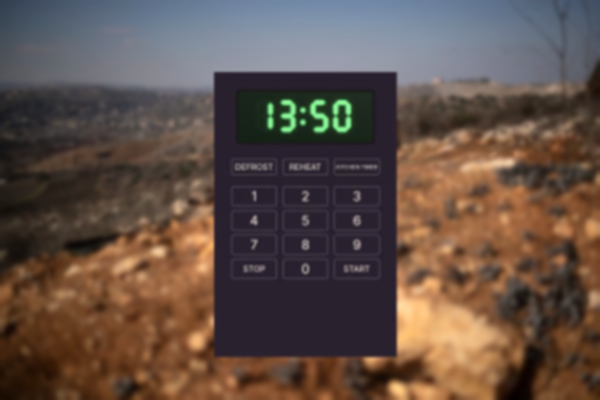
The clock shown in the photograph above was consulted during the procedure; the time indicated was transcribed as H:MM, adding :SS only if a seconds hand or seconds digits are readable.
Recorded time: 13:50
